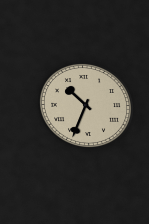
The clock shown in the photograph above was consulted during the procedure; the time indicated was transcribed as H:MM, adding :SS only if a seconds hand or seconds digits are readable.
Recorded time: 10:34
